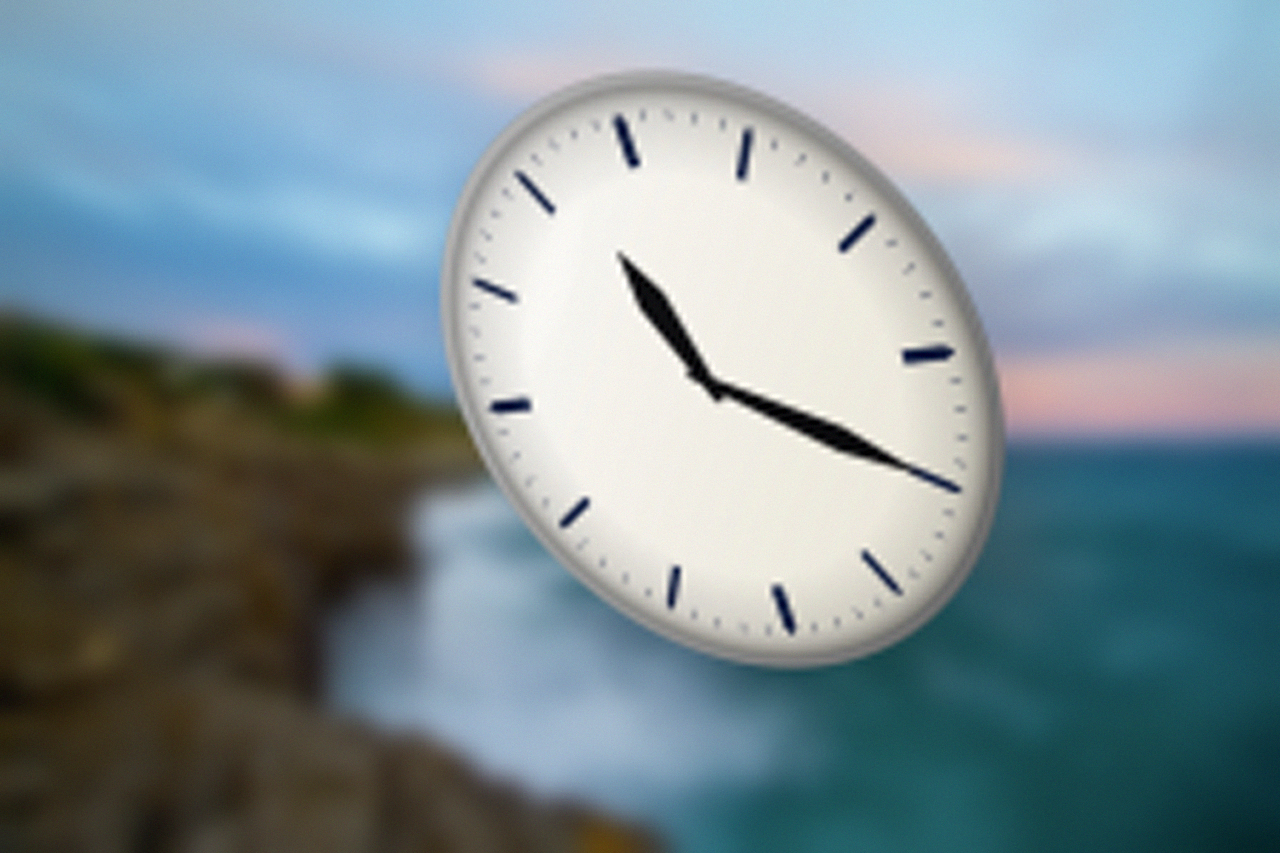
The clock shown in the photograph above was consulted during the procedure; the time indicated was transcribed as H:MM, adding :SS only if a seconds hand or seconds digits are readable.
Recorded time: 11:20
